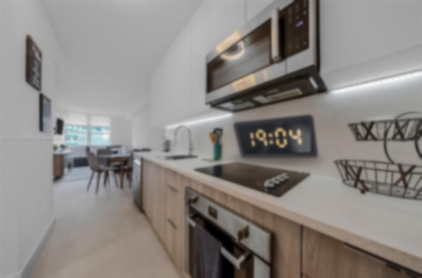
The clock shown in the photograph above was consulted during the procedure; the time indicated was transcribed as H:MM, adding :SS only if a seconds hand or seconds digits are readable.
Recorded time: 19:04
